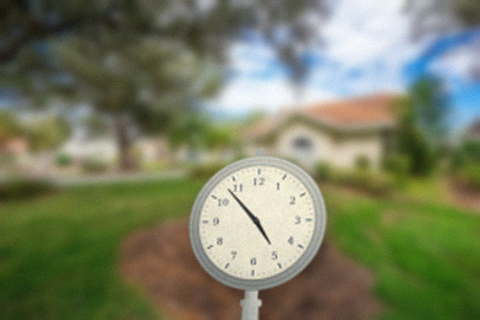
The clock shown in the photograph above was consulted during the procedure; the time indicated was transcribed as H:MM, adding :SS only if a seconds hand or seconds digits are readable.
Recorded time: 4:53
